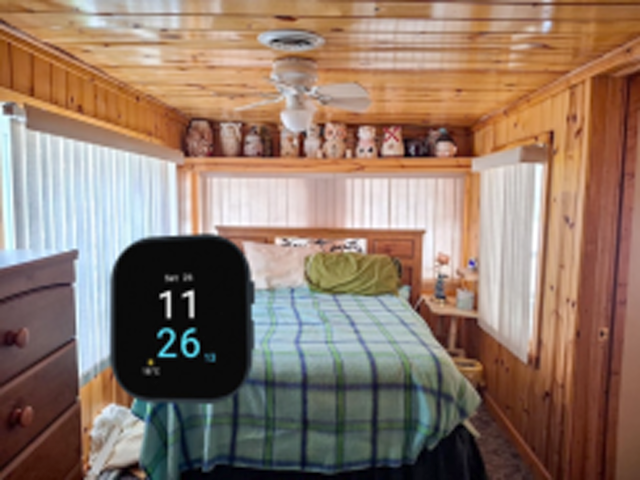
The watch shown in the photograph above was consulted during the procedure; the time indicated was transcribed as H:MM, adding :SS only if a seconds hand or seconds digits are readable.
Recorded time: 11:26
